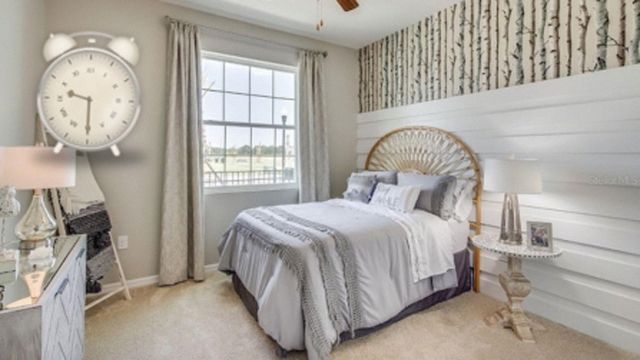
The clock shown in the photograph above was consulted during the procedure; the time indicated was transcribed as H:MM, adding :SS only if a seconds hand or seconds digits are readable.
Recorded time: 9:30
